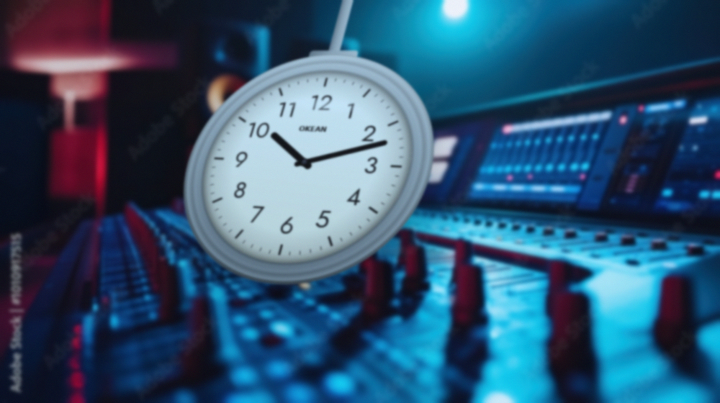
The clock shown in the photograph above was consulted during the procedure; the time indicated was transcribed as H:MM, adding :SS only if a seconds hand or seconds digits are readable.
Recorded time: 10:12
